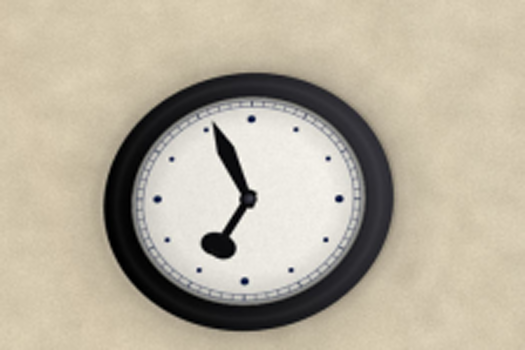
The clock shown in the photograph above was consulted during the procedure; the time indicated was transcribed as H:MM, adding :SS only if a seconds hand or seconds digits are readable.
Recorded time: 6:56
